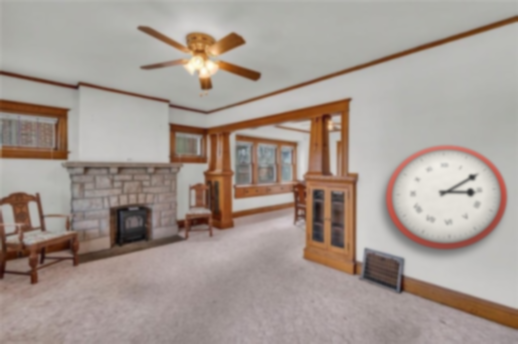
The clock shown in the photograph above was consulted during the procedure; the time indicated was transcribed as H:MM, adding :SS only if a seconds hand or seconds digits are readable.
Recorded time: 3:10
